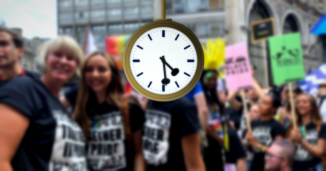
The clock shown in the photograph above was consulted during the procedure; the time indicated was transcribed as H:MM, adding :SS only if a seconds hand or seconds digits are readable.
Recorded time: 4:29
